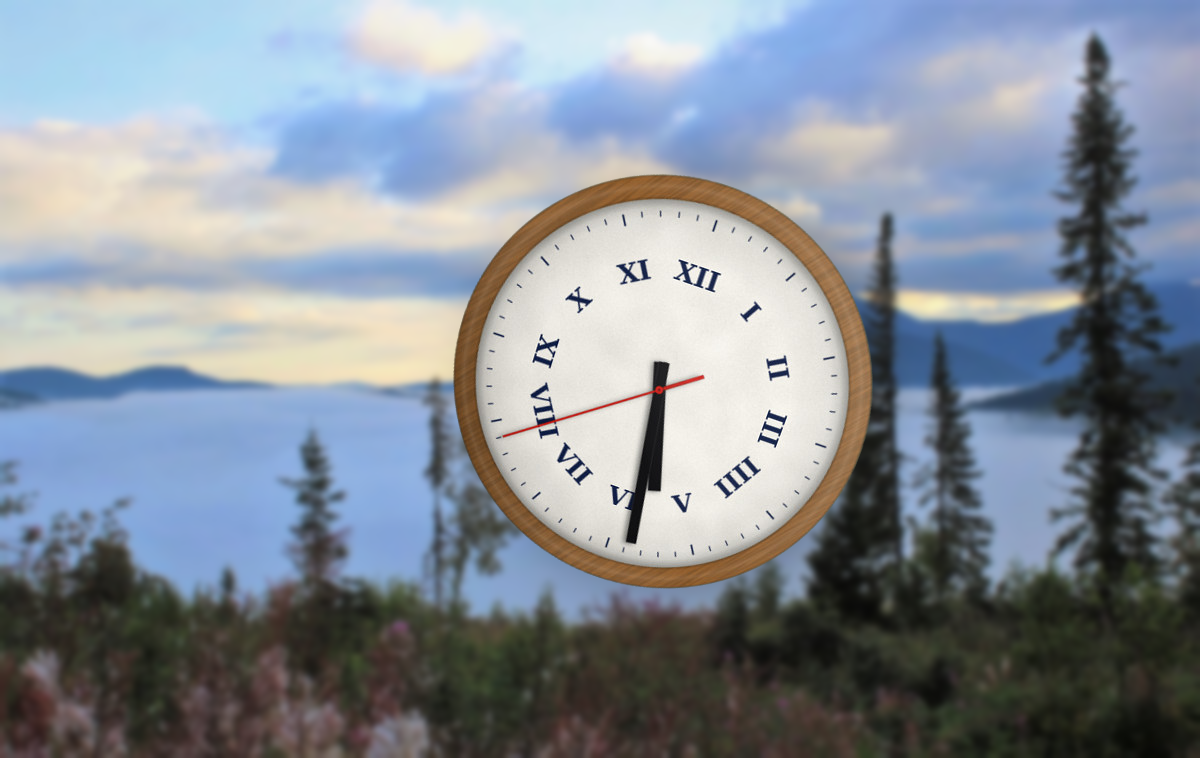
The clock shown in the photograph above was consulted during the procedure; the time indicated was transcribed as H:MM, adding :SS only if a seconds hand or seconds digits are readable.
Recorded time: 5:28:39
